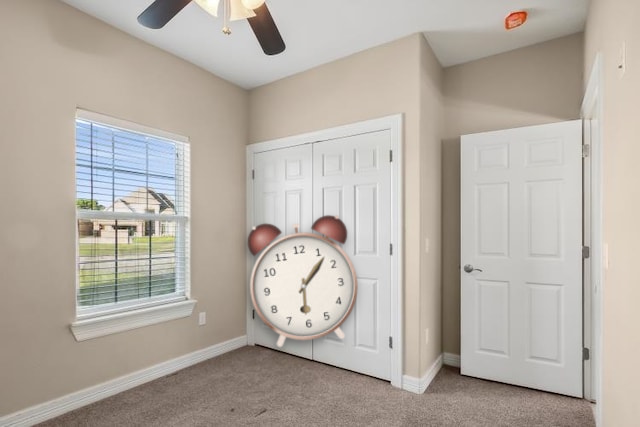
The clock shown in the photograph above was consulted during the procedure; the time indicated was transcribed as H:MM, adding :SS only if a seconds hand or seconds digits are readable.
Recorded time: 6:07
